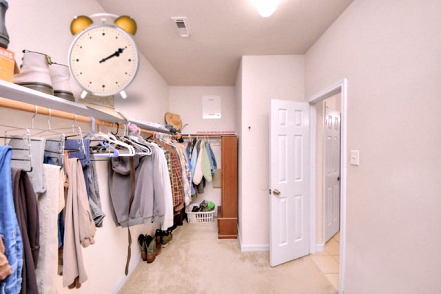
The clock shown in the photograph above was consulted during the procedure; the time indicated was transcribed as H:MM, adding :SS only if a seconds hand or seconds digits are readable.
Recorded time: 2:10
